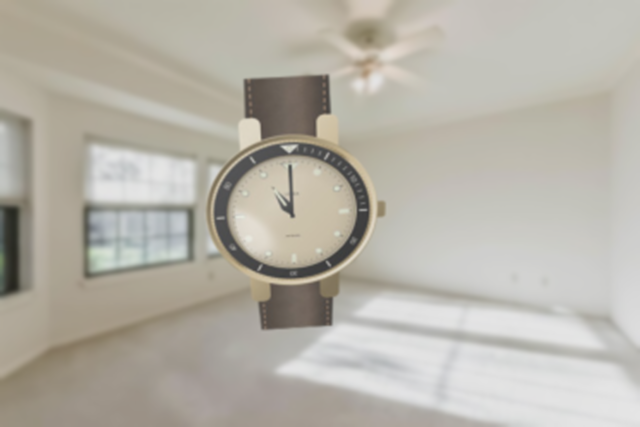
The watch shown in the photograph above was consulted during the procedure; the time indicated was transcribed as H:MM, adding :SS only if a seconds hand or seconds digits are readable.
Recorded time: 11:00
